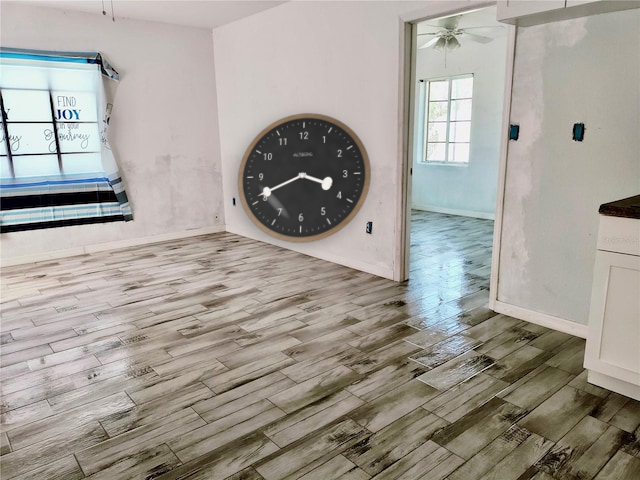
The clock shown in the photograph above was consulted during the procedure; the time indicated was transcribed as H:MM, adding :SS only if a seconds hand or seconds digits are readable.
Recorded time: 3:41
